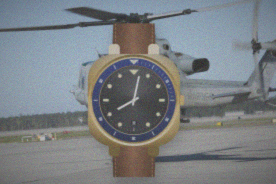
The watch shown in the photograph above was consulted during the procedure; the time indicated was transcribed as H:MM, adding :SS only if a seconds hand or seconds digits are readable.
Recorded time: 8:02
